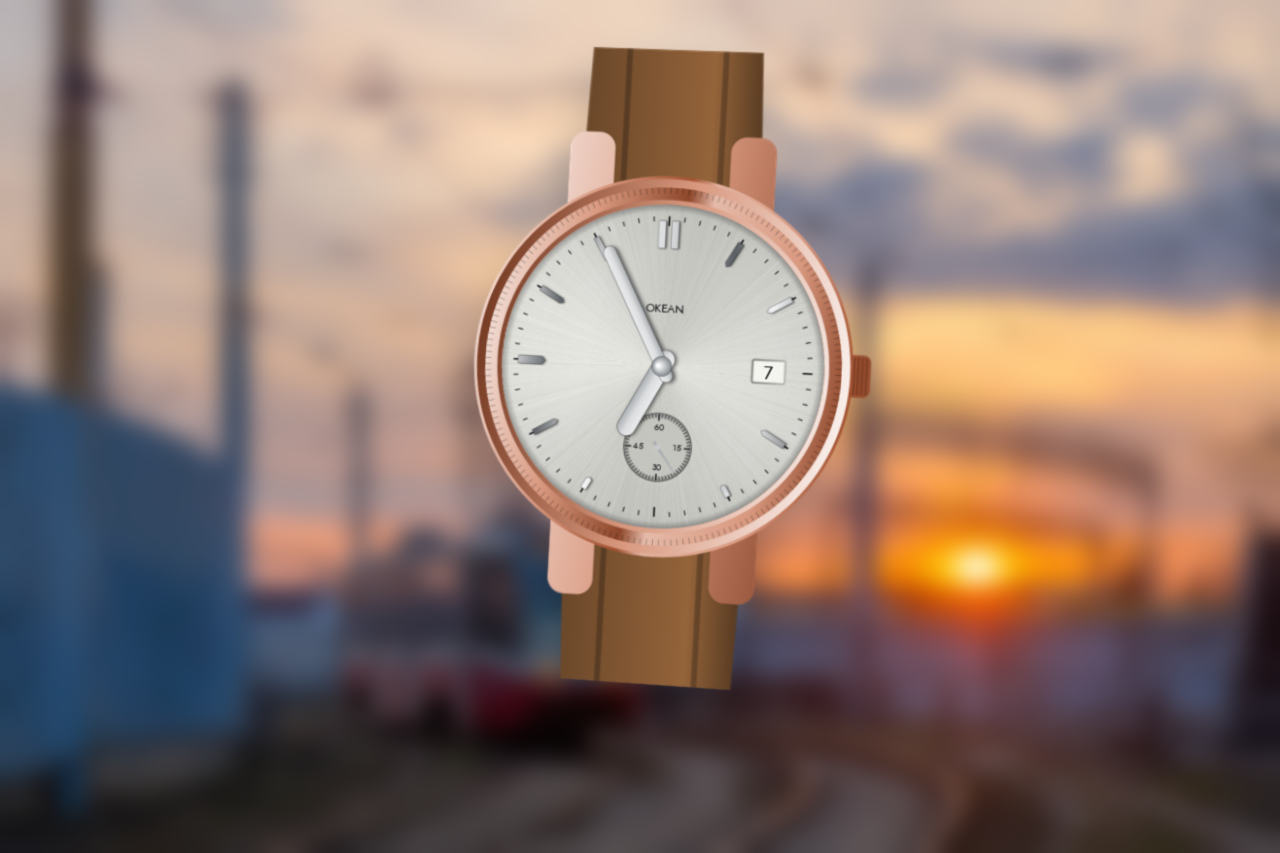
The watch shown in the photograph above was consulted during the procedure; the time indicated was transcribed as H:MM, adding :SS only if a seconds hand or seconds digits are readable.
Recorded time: 6:55:24
